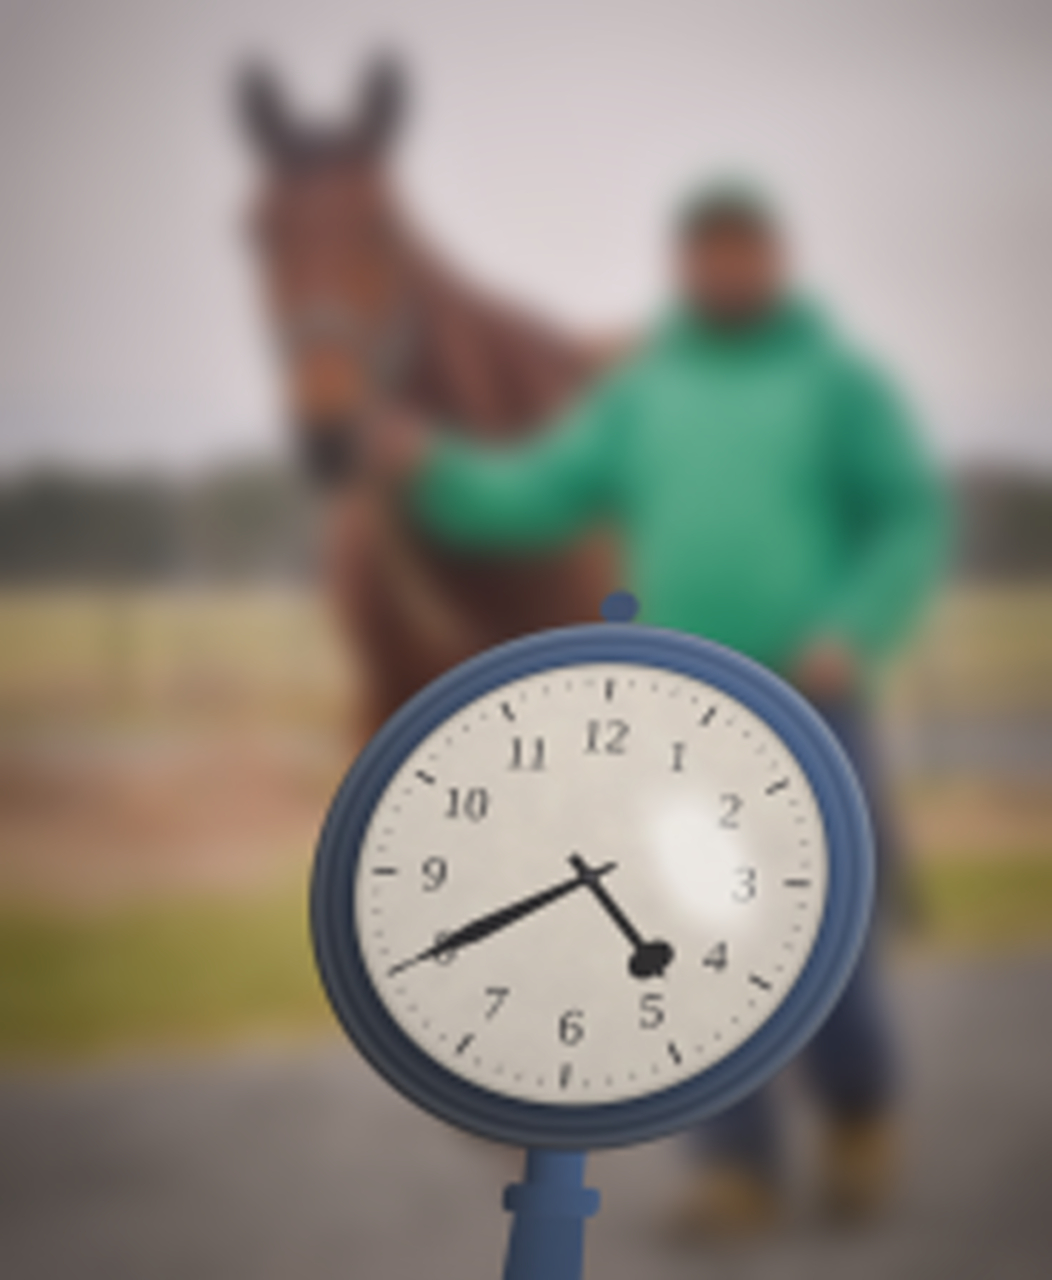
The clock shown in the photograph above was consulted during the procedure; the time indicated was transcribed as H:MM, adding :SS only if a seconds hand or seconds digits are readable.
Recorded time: 4:40
